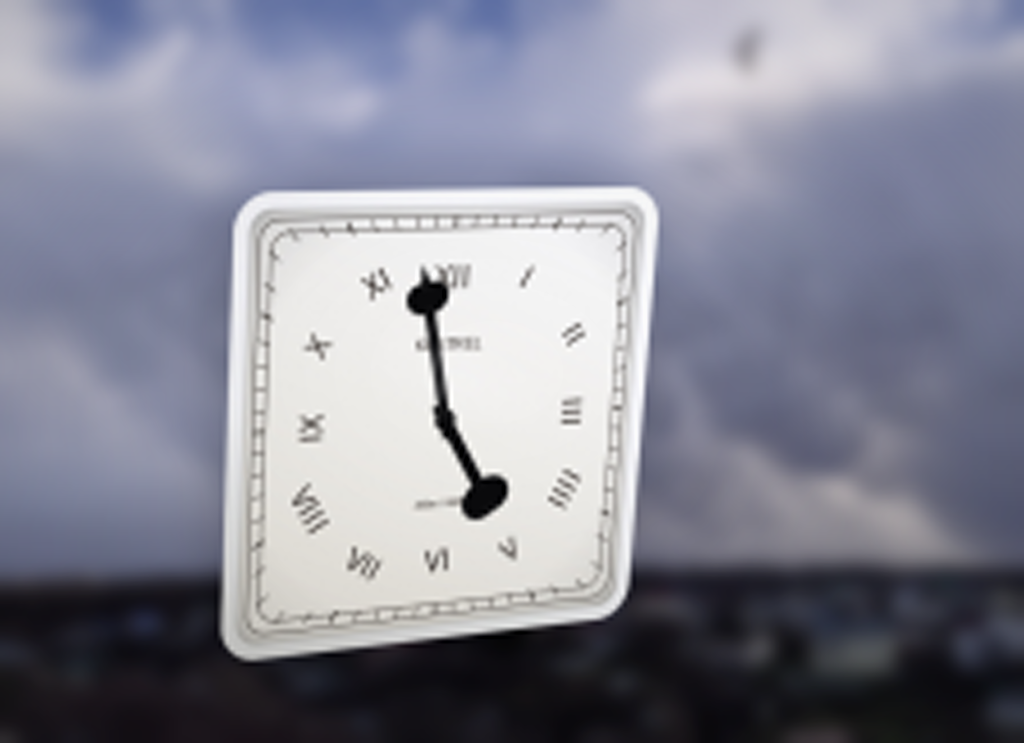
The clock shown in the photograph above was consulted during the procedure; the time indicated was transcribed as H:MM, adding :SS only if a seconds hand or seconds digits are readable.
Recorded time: 4:58
